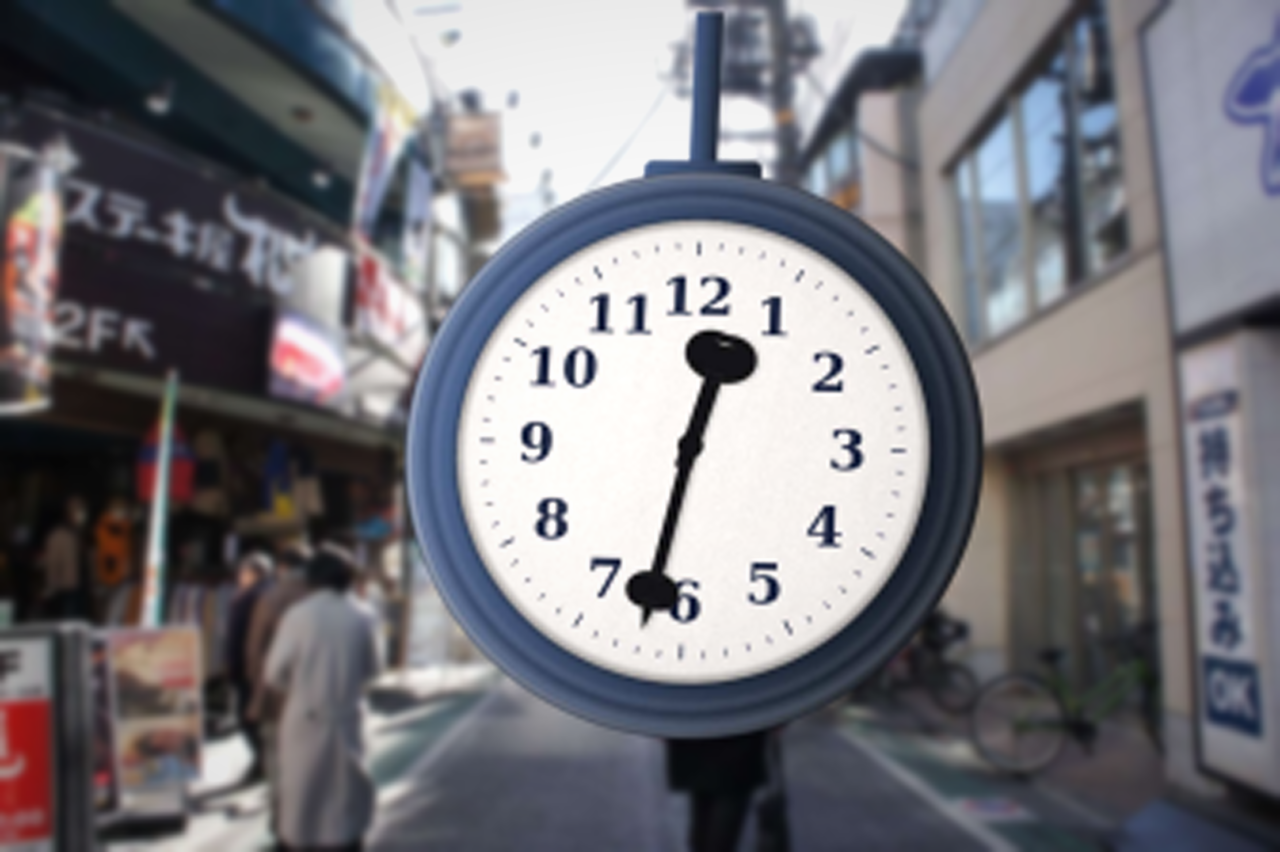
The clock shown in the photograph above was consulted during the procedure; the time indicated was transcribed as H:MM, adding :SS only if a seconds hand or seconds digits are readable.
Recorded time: 12:32
